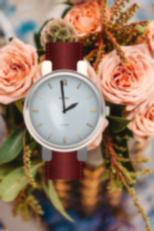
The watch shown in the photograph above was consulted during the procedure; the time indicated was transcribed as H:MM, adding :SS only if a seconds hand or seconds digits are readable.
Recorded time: 1:59
